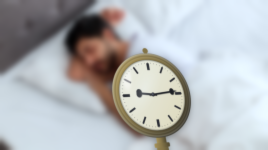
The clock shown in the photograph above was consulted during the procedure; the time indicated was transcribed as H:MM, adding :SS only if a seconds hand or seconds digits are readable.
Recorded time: 9:14
